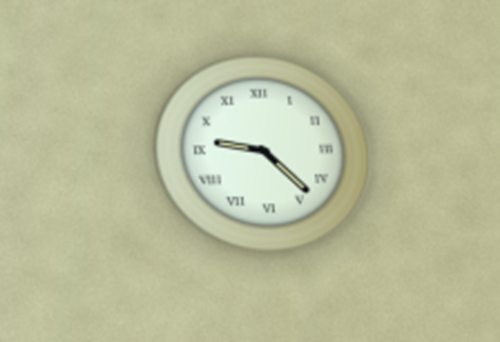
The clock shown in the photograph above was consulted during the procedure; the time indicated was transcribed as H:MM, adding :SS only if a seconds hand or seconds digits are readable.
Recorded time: 9:23
